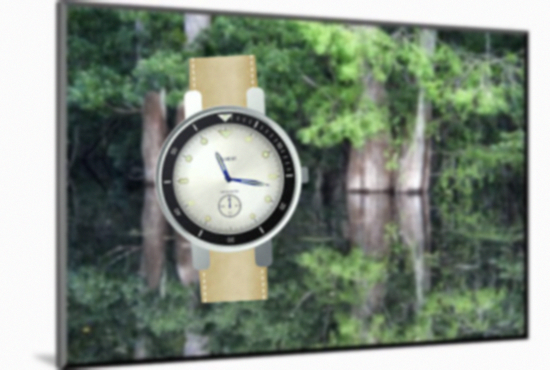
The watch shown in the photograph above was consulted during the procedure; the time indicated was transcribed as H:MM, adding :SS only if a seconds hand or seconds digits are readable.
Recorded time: 11:17
